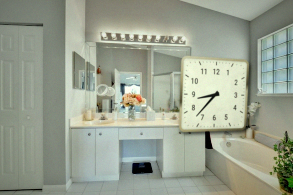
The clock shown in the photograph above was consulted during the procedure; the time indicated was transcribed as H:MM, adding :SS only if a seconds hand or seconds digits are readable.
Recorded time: 8:37
